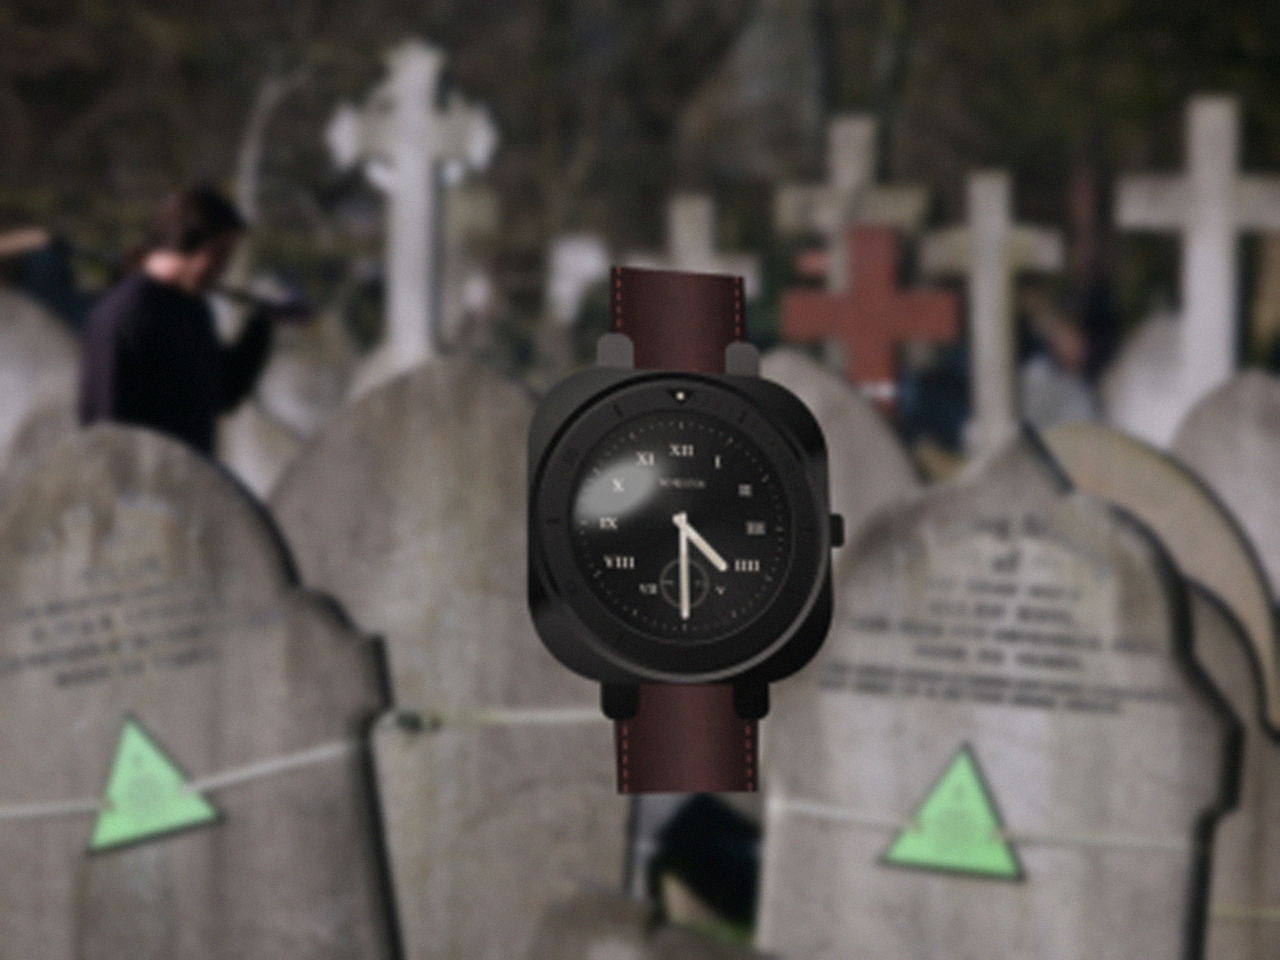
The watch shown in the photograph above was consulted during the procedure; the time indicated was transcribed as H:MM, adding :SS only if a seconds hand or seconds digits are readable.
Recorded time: 4:30
